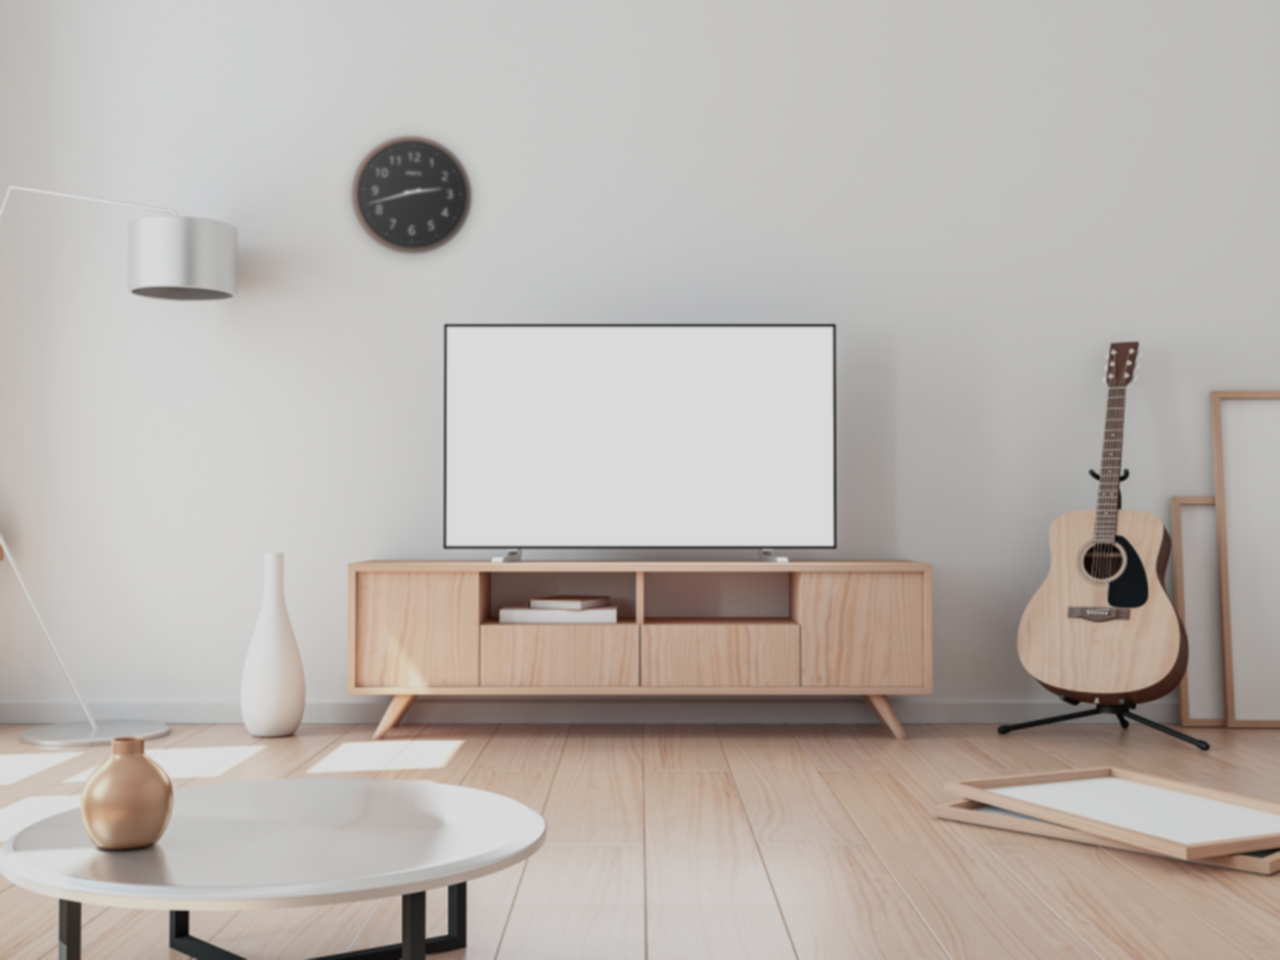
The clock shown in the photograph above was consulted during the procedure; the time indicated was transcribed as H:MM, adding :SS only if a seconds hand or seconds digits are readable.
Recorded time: 2:42
